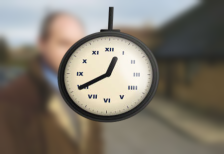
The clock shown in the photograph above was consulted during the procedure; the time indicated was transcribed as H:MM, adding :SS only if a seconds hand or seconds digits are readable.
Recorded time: 12:40
